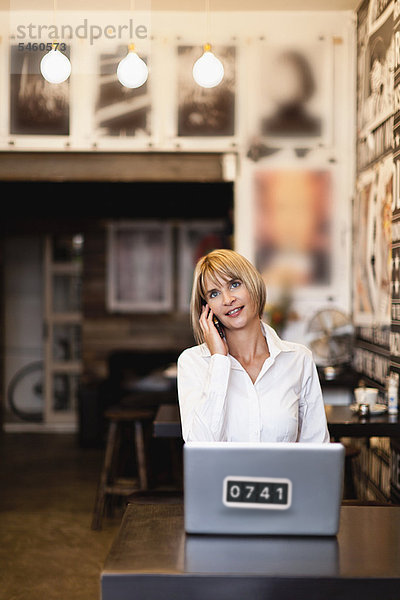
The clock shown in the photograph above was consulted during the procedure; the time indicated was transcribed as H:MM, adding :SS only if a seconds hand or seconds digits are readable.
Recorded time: 7:41
